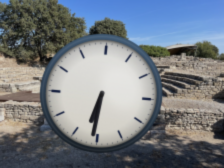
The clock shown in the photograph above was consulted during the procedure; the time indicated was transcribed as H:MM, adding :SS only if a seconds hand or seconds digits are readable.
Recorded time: 6:31
